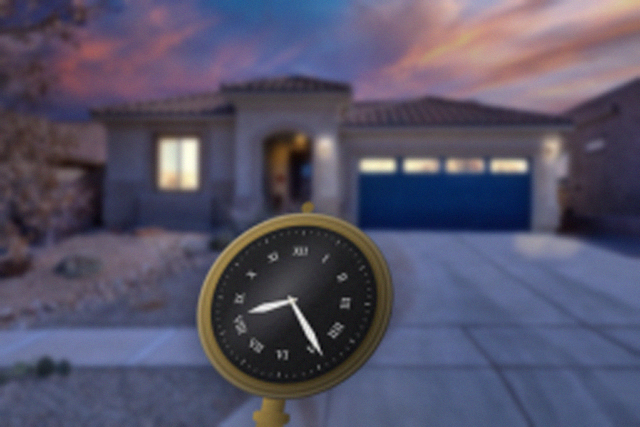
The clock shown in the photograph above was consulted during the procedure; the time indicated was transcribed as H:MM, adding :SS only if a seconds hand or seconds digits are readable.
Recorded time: 8:24
